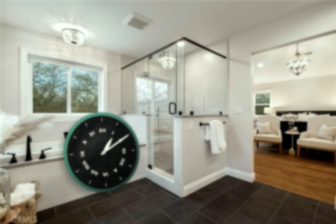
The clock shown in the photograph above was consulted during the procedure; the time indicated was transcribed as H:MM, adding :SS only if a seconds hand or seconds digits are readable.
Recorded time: 1:10
